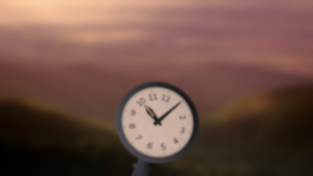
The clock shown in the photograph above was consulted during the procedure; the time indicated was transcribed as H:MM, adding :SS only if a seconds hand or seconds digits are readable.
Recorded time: 10:05
